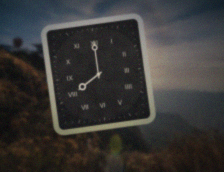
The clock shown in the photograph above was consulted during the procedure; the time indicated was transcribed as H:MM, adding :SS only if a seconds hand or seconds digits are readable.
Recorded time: 8:00
